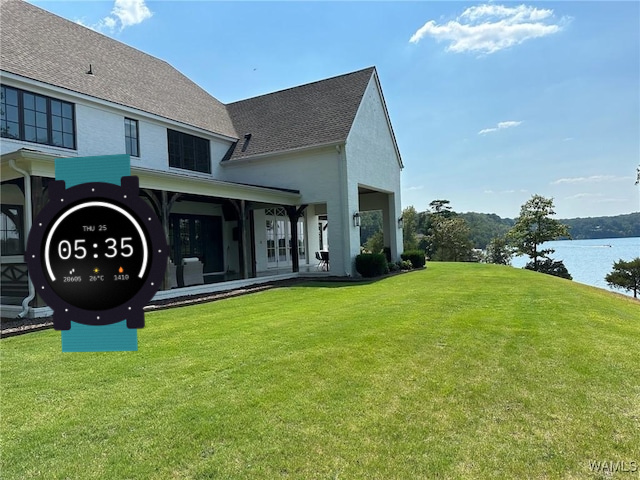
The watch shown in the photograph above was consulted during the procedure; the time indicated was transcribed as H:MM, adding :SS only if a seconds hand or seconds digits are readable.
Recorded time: 5:35
